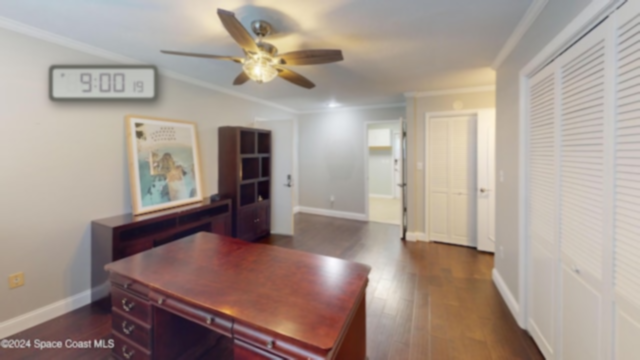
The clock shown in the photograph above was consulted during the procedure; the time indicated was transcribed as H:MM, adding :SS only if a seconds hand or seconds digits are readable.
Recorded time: 9:00
